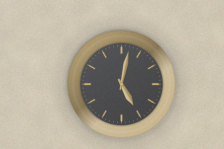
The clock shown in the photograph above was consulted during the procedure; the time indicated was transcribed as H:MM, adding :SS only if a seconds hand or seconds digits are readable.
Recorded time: 5:02
